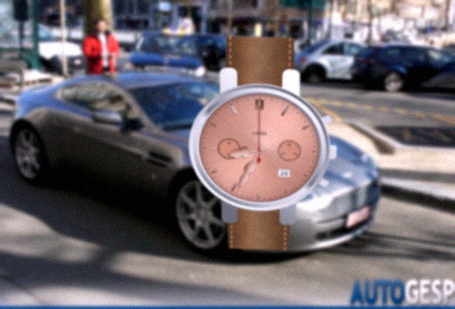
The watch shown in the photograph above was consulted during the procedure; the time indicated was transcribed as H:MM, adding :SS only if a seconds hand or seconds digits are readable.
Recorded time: 8:34
